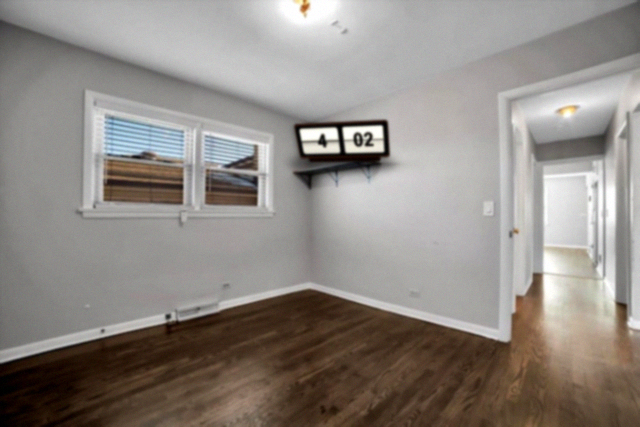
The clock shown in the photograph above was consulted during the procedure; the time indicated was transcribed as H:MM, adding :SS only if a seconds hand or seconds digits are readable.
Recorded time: 4:02
